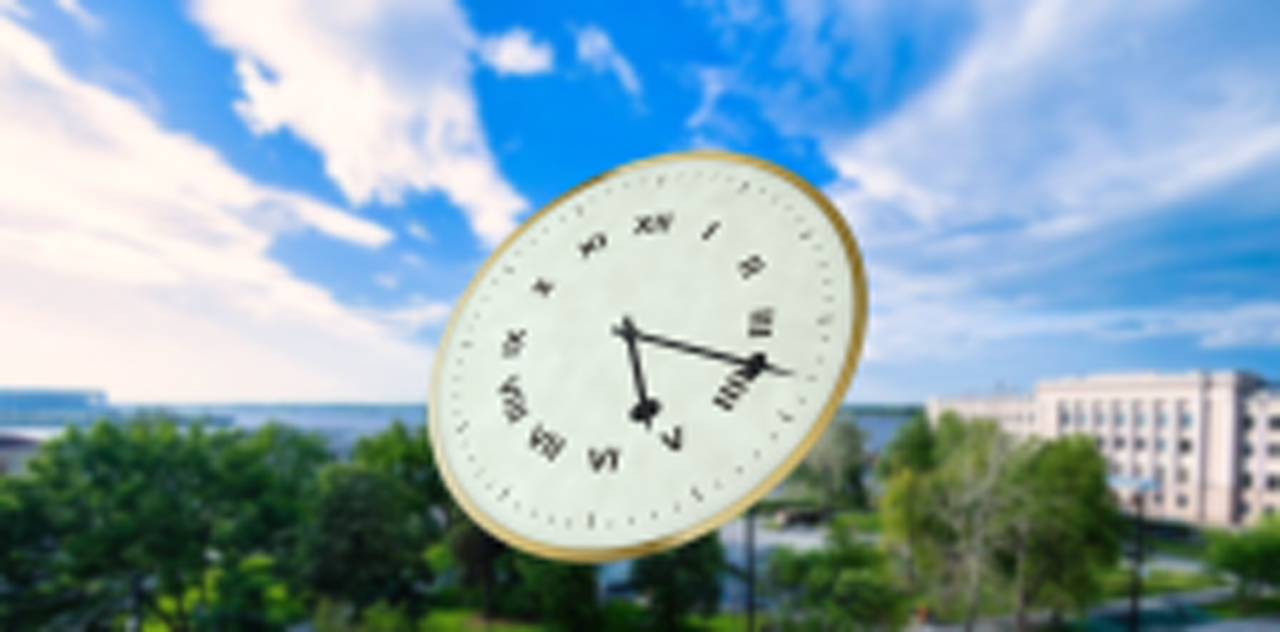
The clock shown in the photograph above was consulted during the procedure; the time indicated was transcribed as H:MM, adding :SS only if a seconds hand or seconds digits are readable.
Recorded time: 5:18
